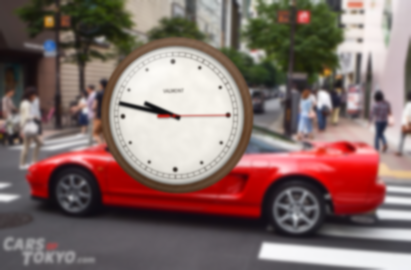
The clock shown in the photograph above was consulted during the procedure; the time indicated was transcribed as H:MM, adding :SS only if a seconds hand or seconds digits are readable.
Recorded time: 9:47:15
